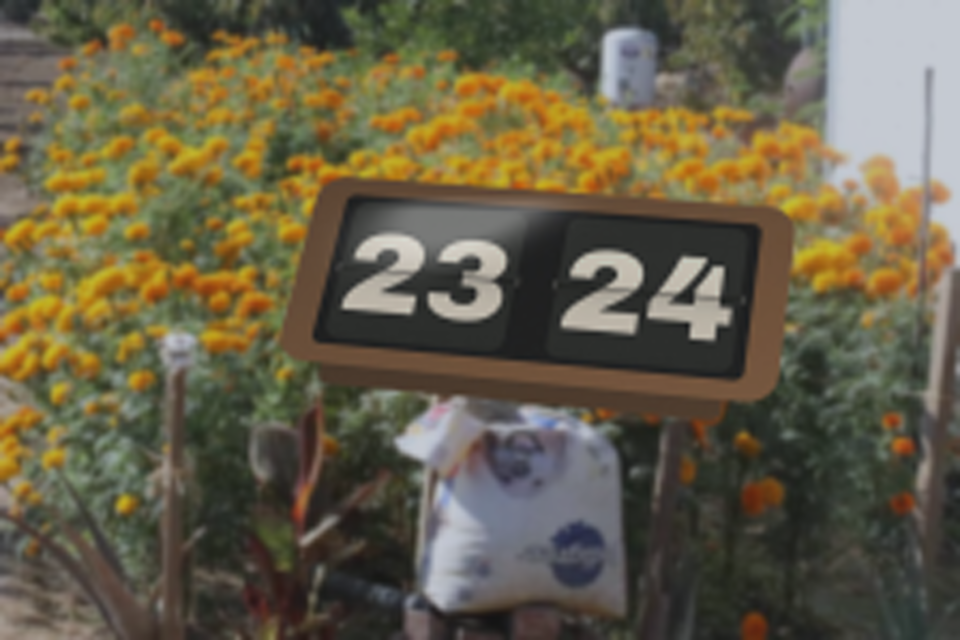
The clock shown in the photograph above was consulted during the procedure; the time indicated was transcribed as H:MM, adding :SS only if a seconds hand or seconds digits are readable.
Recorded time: 23:24
